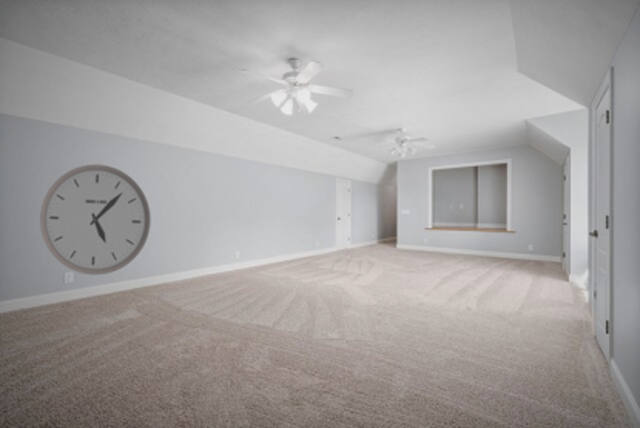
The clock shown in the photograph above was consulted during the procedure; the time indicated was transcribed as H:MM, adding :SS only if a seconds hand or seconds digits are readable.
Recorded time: 5:07
